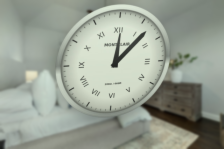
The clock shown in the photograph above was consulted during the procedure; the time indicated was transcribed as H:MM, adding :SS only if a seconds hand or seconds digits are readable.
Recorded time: 12:07
